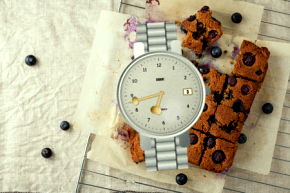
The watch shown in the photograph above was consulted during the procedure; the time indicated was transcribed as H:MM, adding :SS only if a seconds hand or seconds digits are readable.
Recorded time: 6:43
